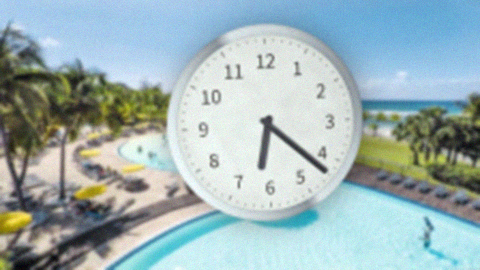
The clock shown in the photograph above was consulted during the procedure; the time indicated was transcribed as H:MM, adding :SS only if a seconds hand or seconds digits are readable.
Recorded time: 6:22
